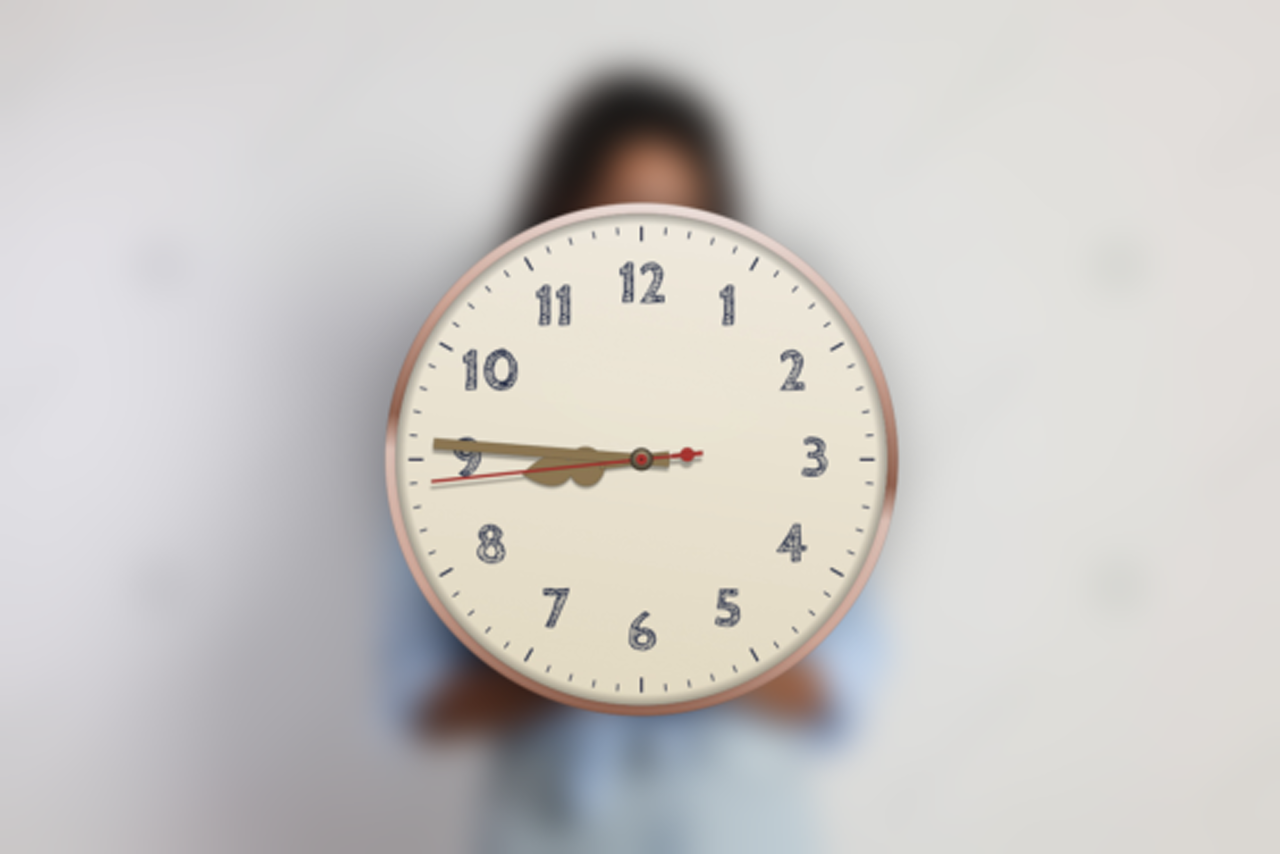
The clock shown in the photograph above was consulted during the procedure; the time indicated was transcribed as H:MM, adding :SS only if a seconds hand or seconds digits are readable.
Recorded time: 8:45:44
